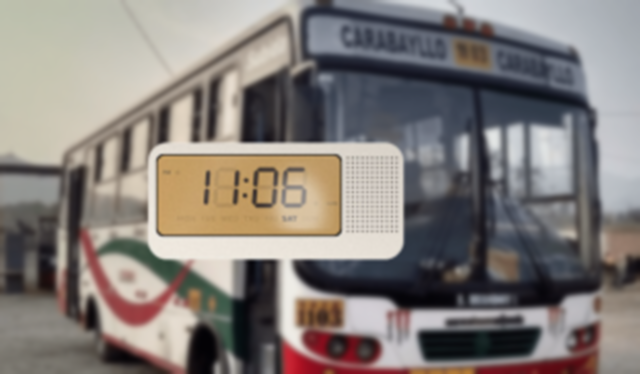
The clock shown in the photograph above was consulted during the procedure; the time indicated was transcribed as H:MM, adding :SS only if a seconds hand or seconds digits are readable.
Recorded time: 11:06
